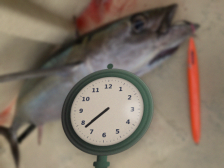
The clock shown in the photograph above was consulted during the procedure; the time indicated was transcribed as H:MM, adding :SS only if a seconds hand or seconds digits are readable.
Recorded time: 7:38
